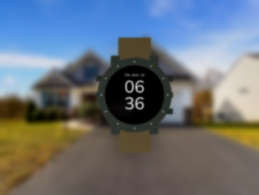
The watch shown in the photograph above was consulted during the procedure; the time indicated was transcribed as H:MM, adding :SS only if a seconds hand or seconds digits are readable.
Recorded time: 6:36
